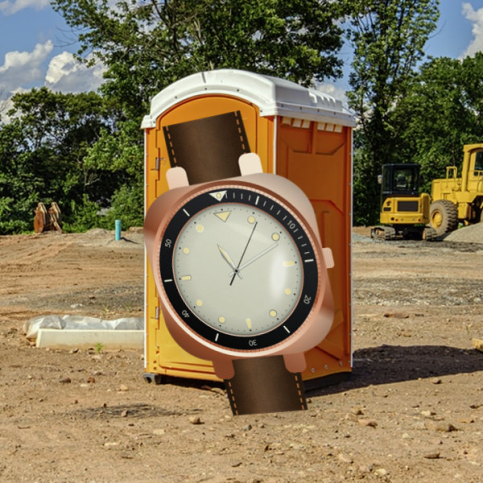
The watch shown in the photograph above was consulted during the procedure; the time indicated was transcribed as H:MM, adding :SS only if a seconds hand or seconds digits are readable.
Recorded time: 11:11:06
